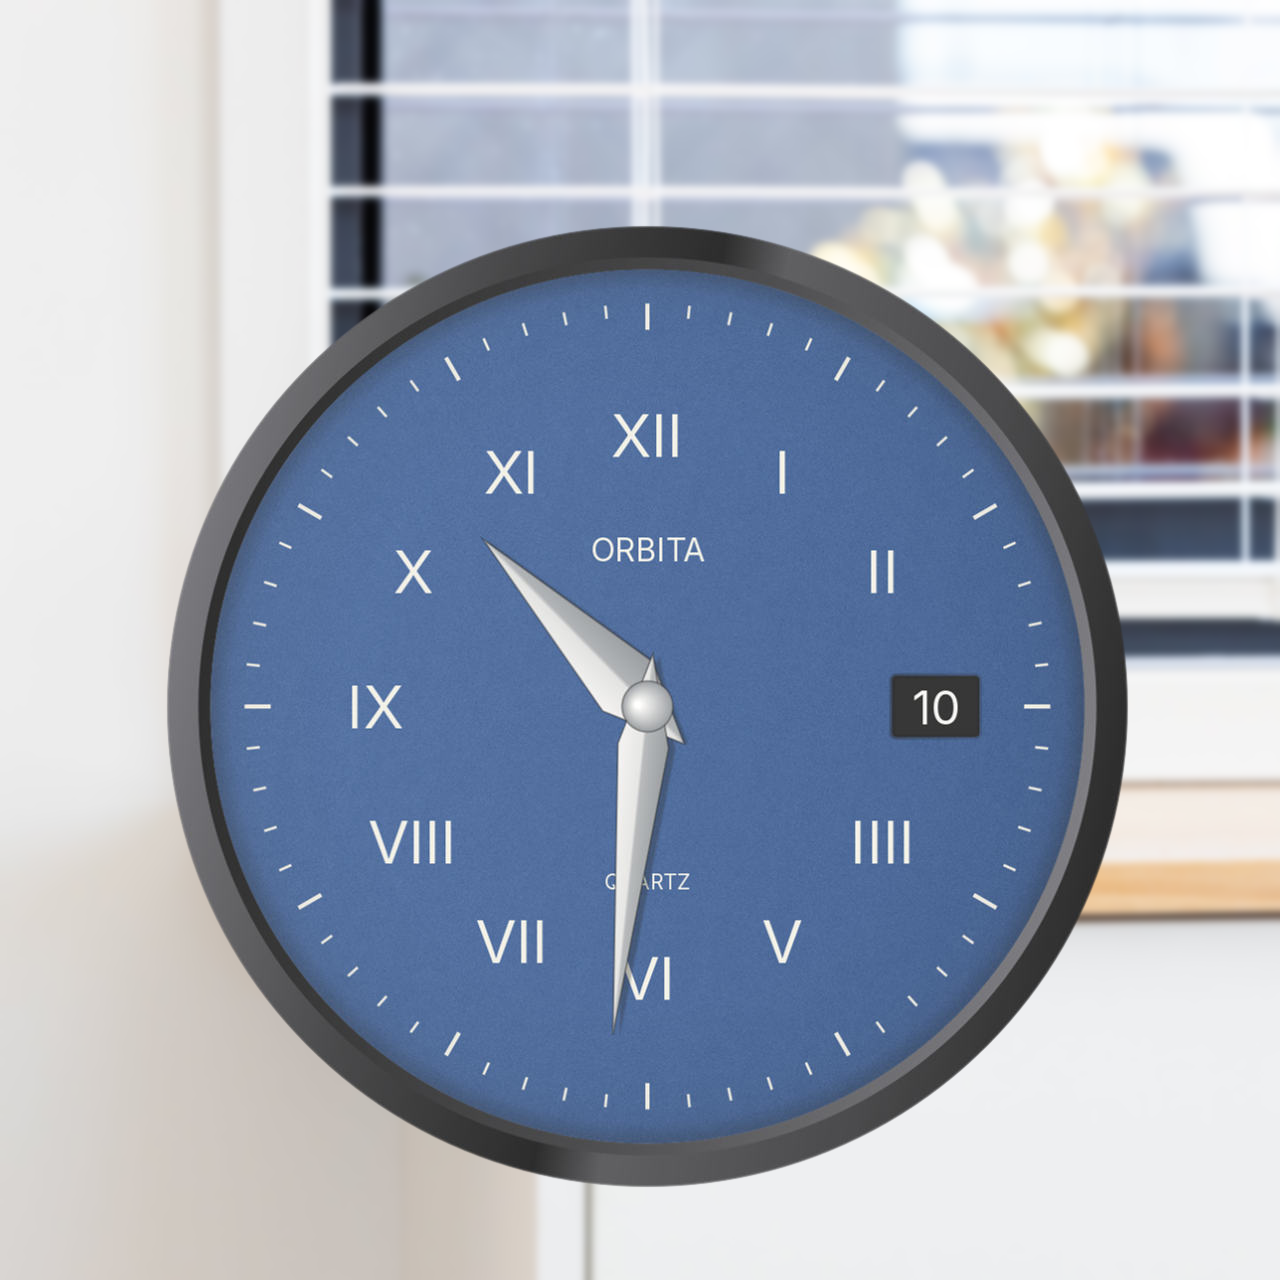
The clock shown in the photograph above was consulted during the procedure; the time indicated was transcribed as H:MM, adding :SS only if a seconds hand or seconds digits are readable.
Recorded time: 10:31
